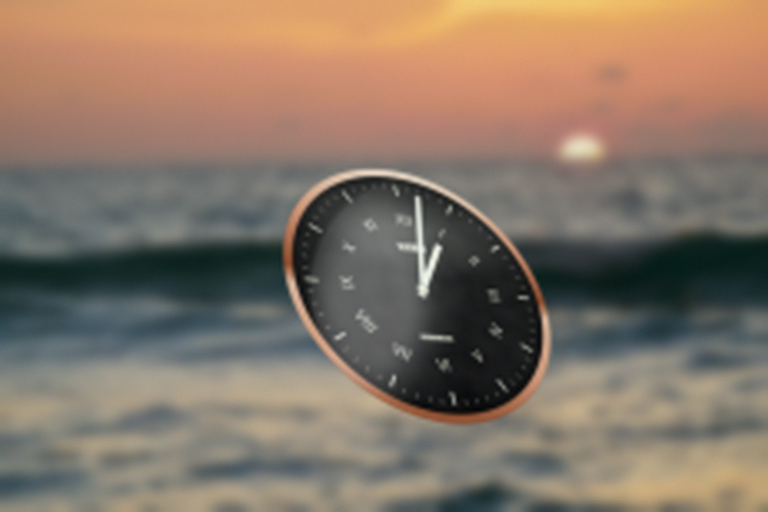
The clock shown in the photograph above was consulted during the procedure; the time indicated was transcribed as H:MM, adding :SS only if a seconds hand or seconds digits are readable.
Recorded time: 1:02
